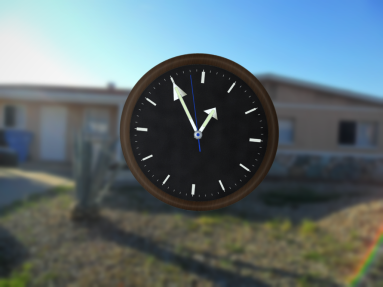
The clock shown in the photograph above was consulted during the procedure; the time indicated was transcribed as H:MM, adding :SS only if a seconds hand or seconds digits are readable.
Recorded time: 12:54:58
